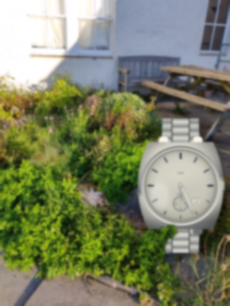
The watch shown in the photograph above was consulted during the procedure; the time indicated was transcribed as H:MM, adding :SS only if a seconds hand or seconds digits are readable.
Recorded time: 5:26
